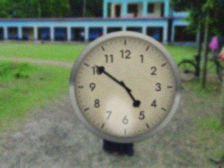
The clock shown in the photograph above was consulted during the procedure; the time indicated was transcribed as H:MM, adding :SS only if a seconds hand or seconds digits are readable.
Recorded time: 4:51
